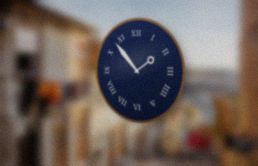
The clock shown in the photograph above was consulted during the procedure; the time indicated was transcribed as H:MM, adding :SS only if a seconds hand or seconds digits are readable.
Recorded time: 1:53
